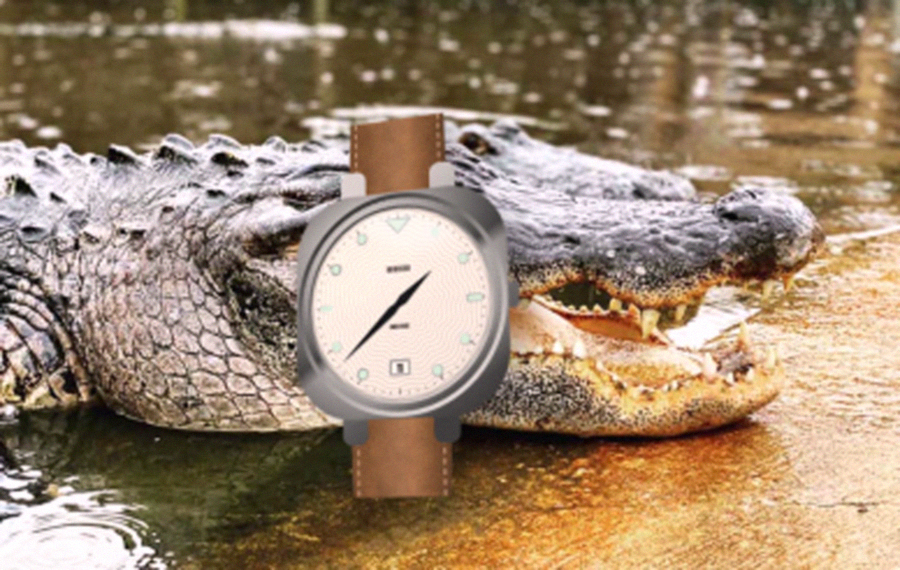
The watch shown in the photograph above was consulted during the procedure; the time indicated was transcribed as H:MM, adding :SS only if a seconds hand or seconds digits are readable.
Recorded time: 1:38
